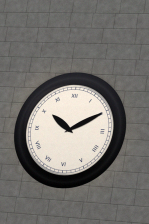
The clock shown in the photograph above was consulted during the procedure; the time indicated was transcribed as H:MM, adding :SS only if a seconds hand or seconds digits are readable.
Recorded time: 10:10
